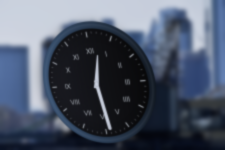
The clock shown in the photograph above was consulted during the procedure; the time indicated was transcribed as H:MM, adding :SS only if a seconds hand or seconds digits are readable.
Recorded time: 12:29
